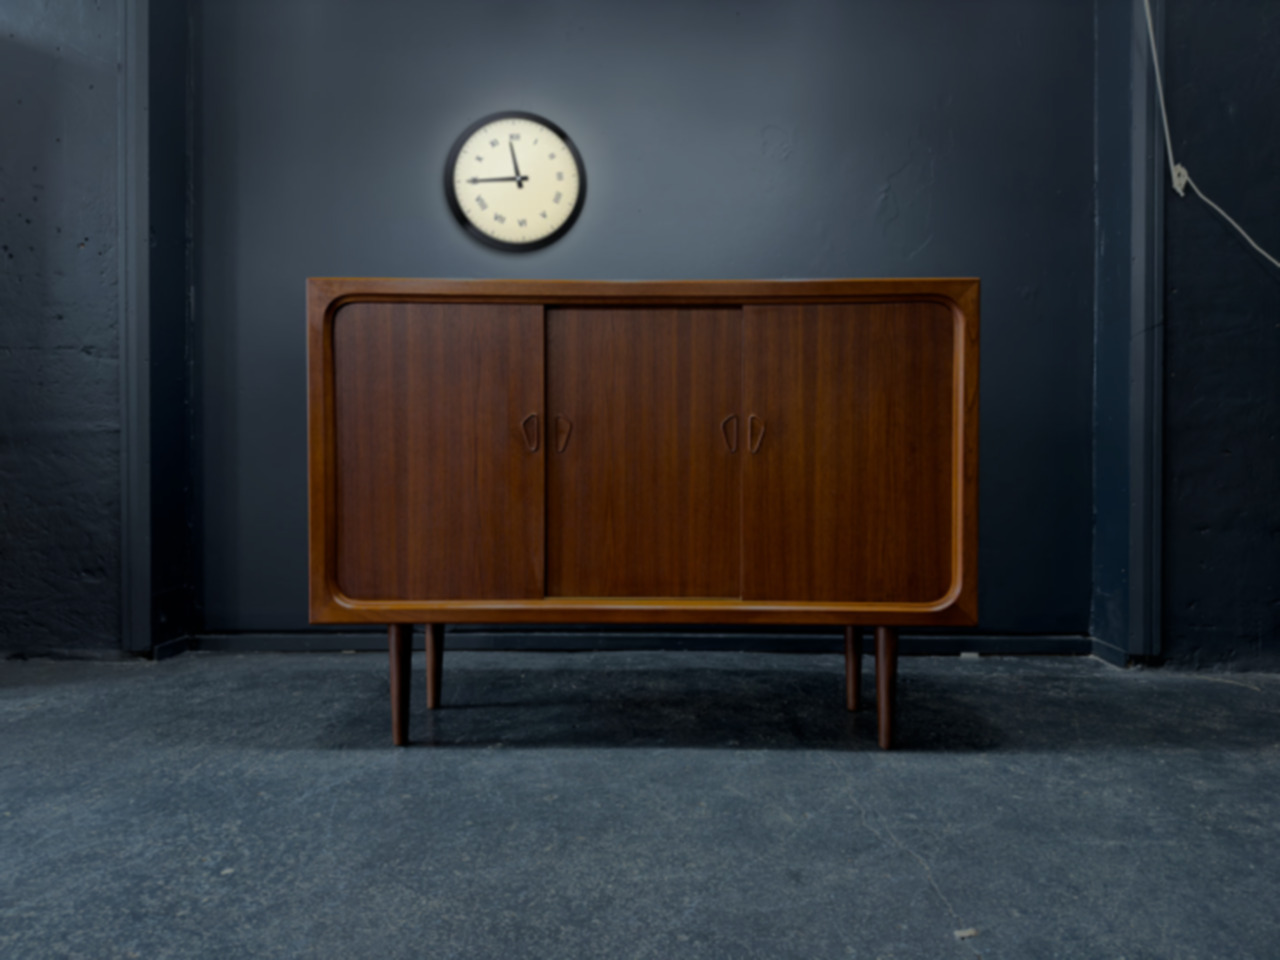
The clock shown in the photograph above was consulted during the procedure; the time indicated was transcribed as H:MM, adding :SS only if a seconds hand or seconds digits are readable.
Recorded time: 11:45
